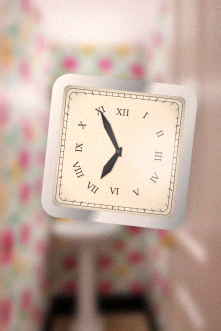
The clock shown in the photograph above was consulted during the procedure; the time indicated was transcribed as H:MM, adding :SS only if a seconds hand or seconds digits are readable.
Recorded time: 6:55
